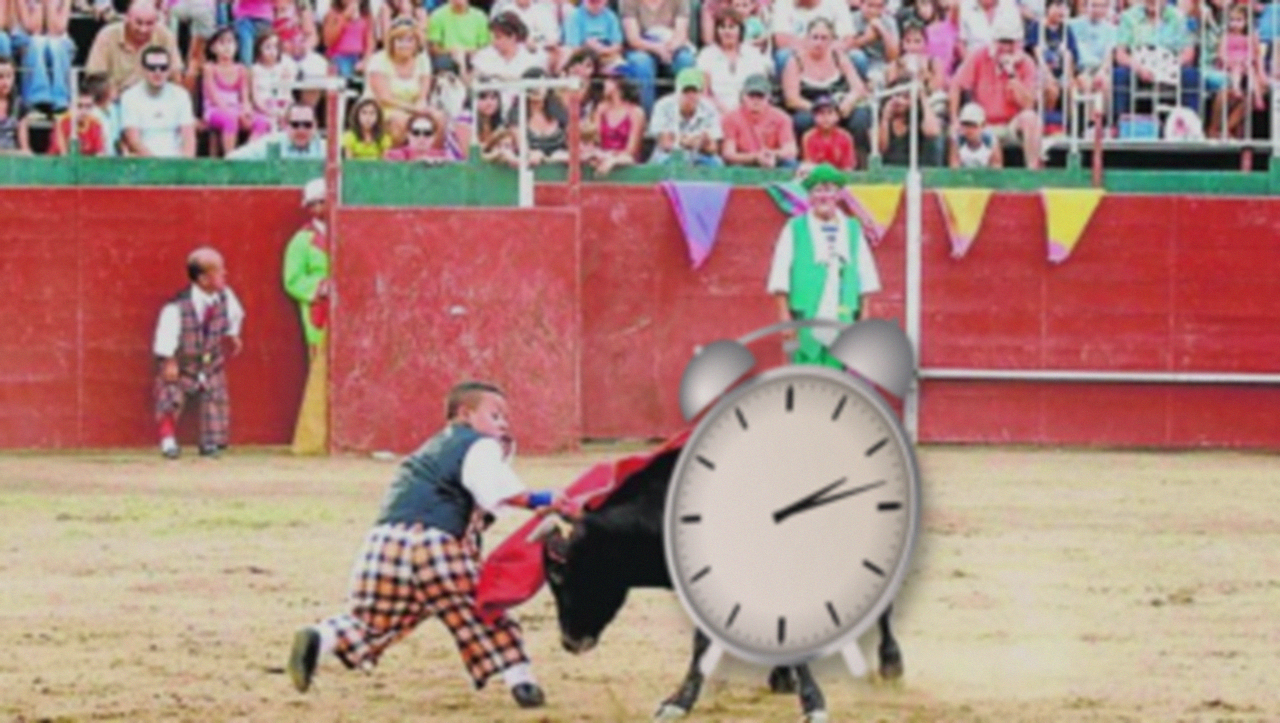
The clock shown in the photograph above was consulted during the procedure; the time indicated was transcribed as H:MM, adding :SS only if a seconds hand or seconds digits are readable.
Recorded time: 2:13
